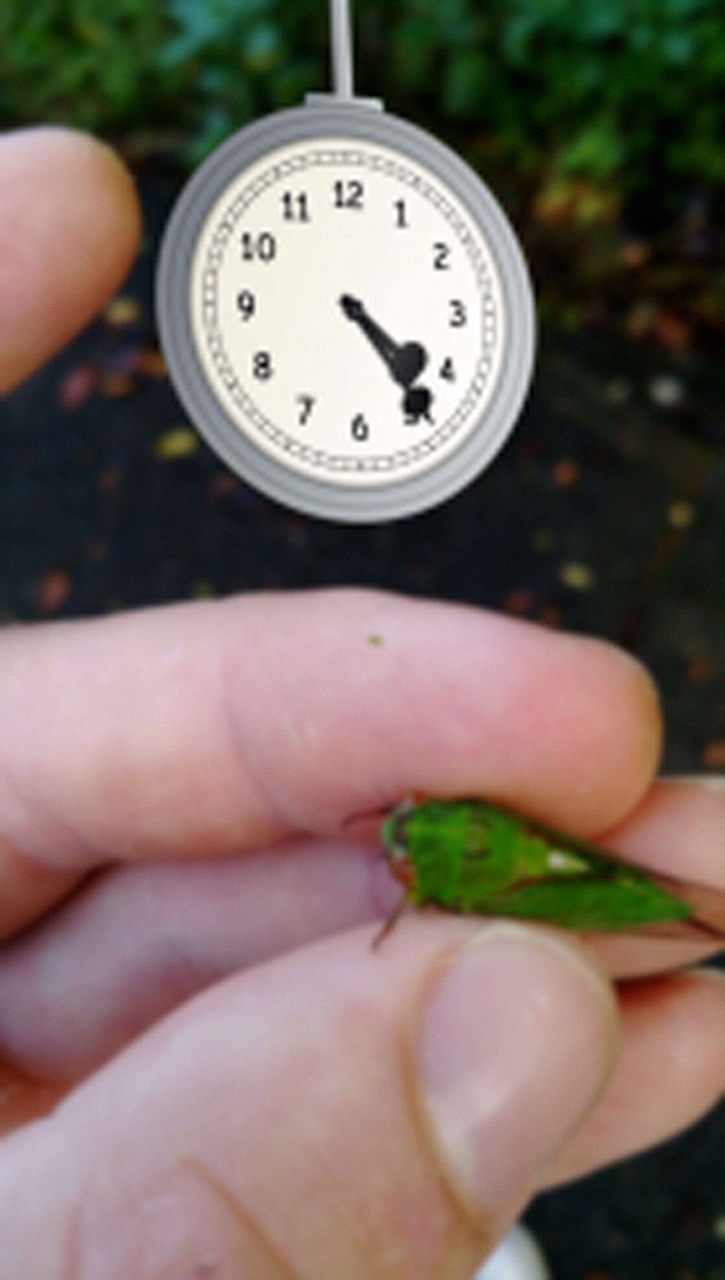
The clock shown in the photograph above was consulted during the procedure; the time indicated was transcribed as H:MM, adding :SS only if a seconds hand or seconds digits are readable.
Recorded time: 4:24
